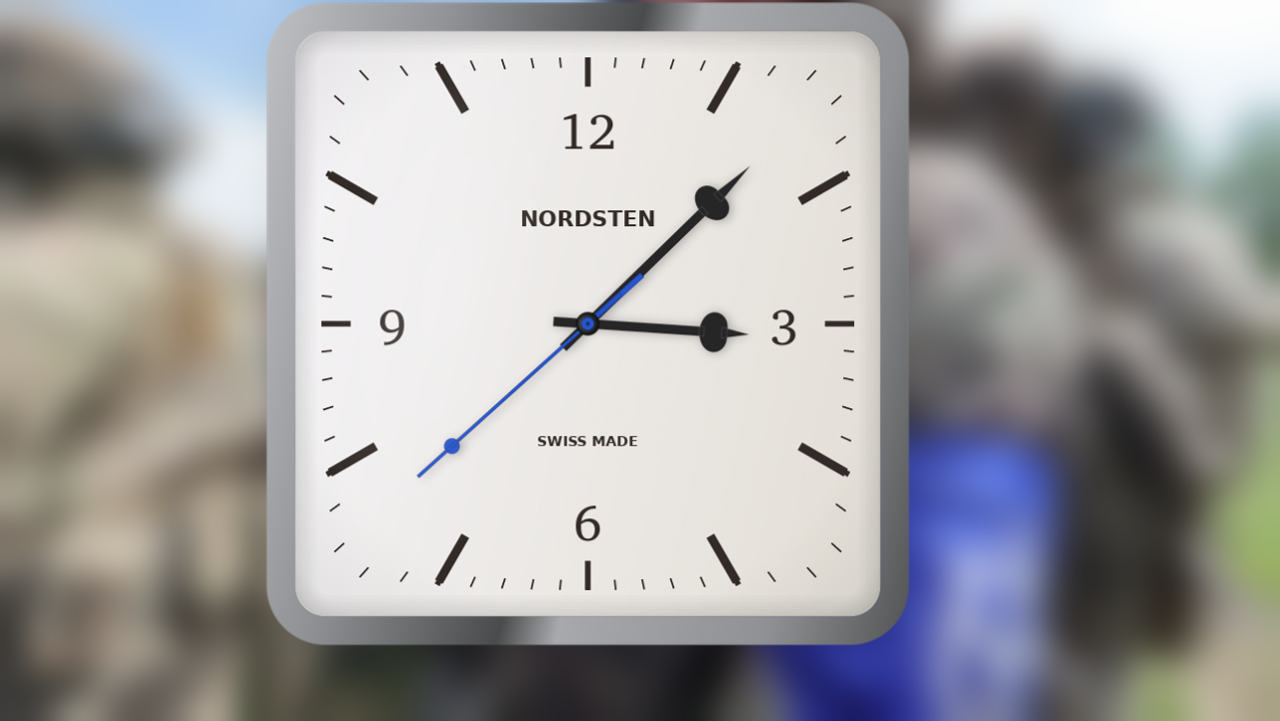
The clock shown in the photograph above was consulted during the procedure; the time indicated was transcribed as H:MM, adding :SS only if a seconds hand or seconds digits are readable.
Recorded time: 3:07:38
